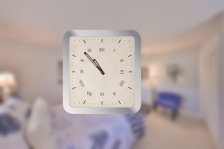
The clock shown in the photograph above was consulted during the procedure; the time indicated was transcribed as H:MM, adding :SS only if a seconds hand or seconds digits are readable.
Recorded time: 10:53
